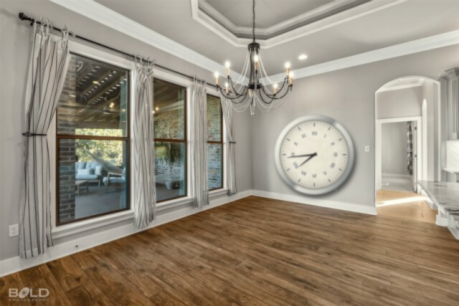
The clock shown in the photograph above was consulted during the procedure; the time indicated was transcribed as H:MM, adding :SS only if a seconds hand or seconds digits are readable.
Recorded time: 7:44
